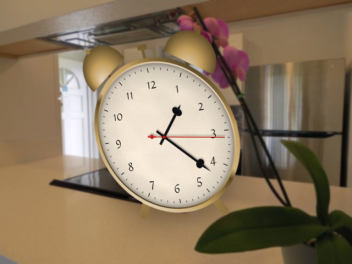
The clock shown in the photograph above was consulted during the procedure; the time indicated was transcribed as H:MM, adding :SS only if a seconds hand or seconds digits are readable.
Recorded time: 1:22:16
